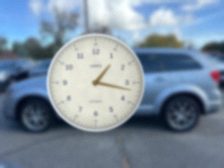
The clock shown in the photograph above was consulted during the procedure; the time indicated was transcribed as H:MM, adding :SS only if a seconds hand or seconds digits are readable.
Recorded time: 1:17
